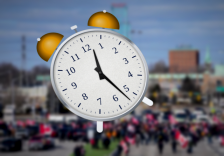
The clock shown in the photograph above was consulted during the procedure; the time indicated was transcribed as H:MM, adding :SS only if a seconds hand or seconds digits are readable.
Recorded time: 12:27
